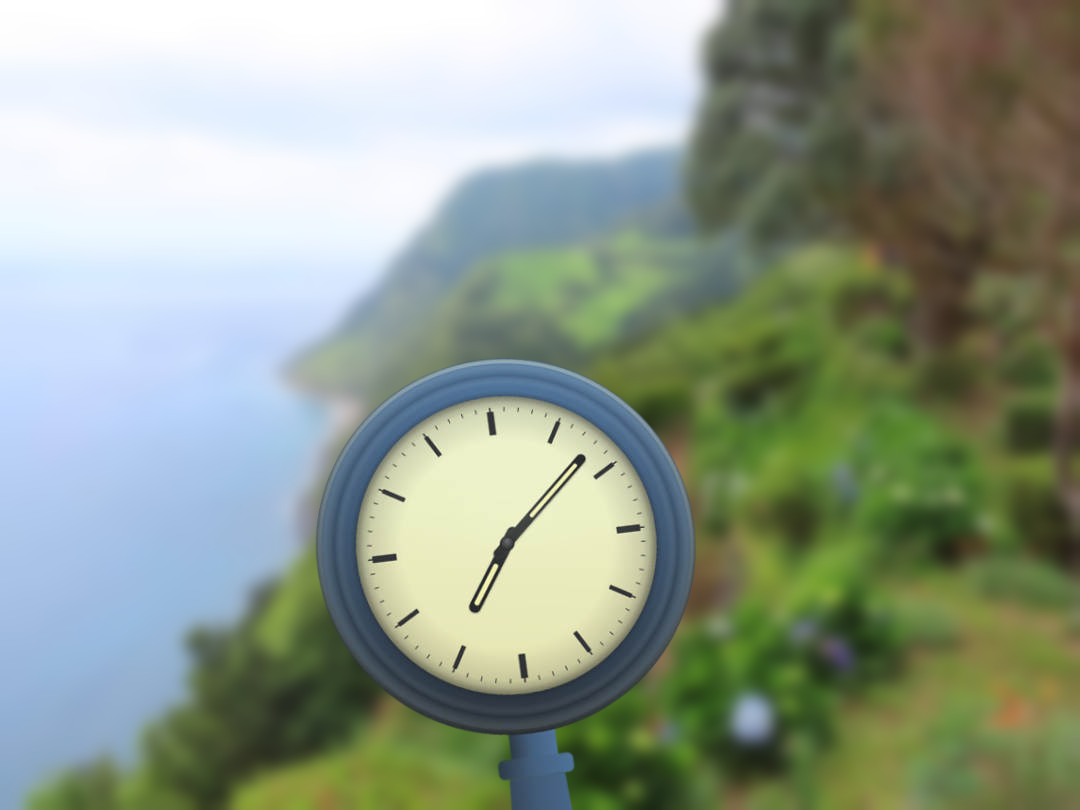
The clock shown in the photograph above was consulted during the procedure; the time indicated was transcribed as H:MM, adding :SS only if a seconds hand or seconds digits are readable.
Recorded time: 7:08
